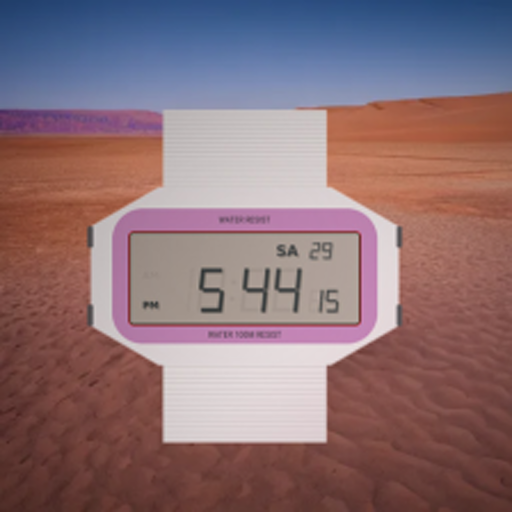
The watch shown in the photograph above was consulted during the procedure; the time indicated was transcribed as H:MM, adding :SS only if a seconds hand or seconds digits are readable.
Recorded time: 5:44:15
